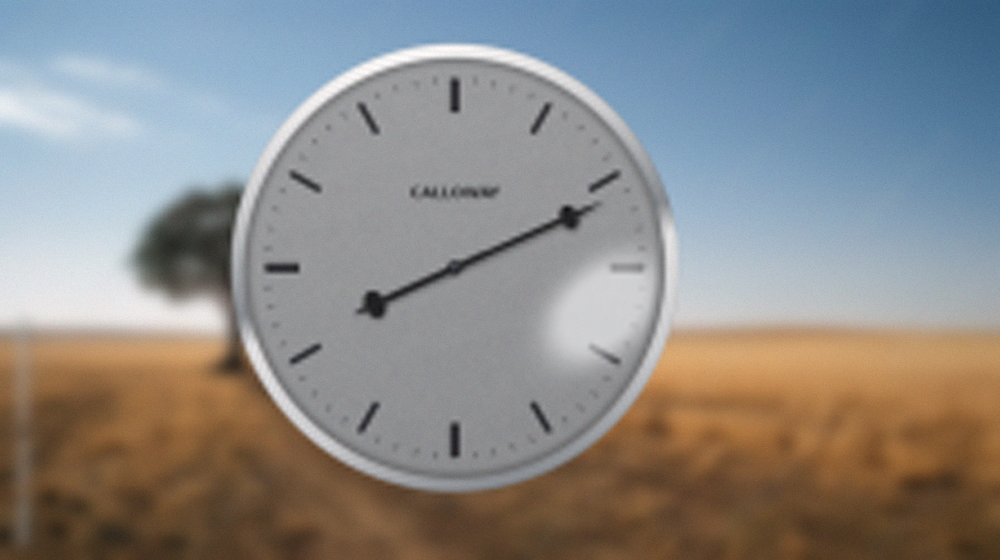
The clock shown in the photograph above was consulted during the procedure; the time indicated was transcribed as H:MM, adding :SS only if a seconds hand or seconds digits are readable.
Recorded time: 8:11
